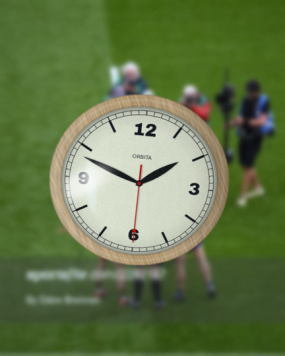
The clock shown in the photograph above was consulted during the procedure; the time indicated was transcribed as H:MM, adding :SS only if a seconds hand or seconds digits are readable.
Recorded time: 1:48:30
